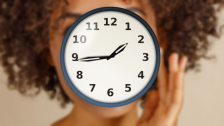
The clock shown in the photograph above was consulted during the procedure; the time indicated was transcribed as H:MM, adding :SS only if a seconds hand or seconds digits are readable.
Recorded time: 1:44
